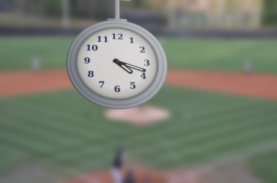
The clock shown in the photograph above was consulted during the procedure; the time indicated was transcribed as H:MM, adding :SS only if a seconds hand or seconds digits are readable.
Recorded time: 4:18
